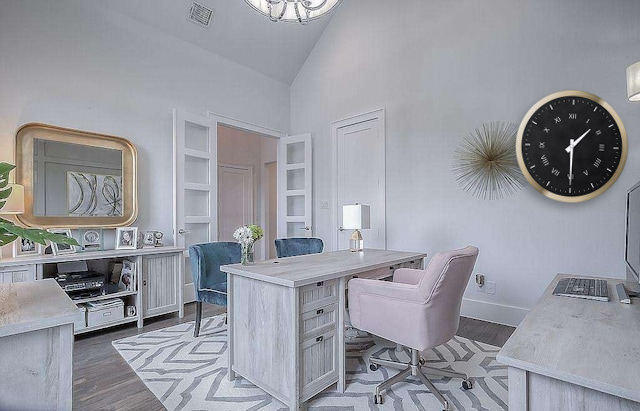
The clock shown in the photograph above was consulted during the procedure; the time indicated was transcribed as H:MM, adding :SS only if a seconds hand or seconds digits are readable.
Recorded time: 1:30
